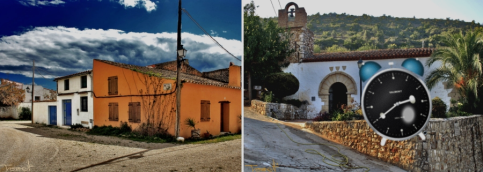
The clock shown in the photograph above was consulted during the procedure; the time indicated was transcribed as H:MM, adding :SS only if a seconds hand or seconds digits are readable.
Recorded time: 2:40
